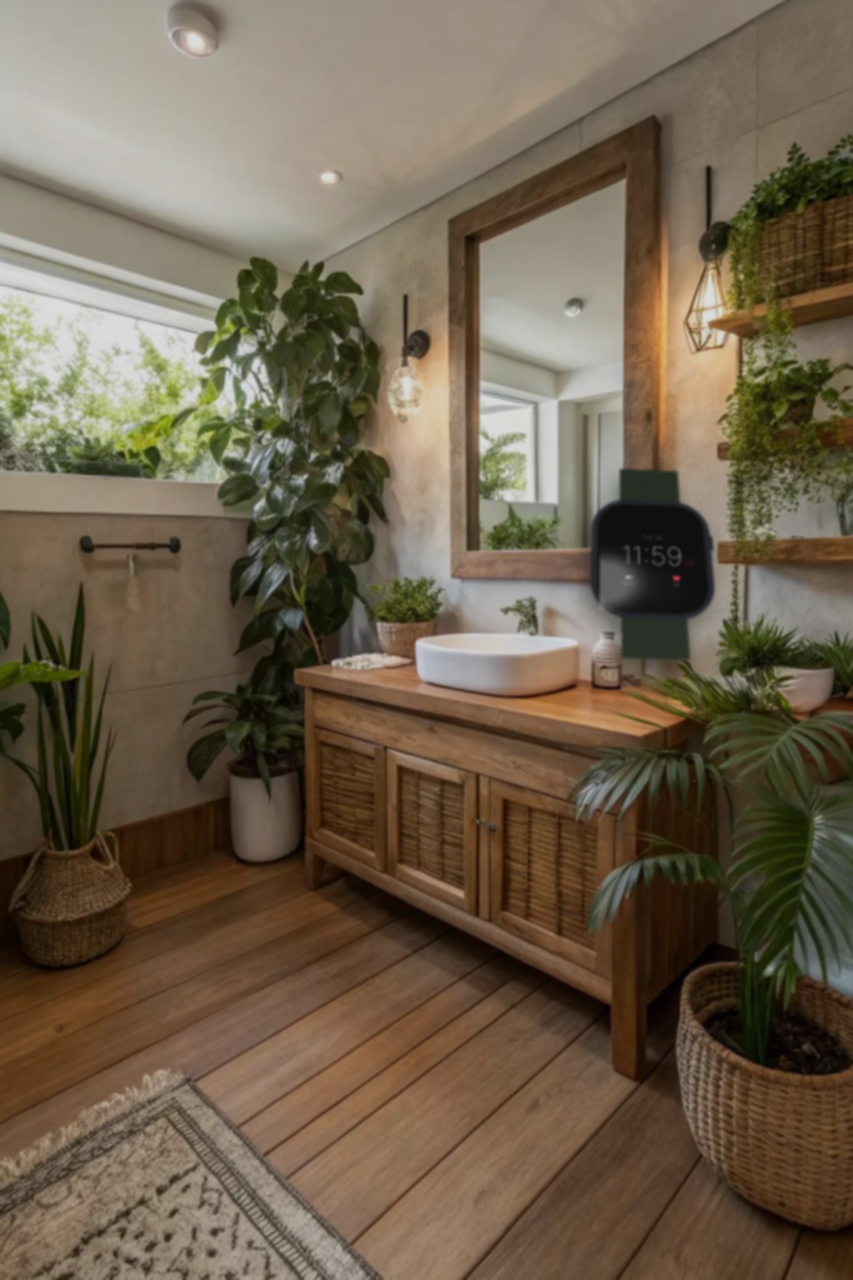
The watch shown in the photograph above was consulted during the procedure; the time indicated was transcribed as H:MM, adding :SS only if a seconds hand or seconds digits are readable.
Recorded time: 11:59
